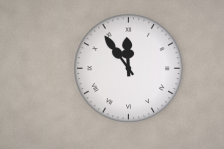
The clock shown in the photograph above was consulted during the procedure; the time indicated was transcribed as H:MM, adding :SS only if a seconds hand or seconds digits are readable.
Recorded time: 11:54
